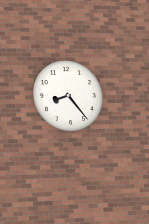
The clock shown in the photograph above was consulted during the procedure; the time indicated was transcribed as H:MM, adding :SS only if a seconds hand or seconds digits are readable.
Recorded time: 8:24
